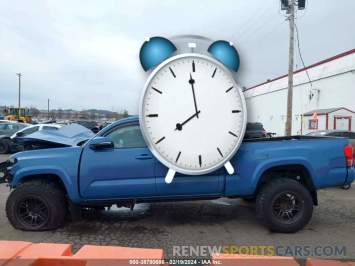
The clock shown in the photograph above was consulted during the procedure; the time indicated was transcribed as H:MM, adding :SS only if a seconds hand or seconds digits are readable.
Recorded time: 7:59
